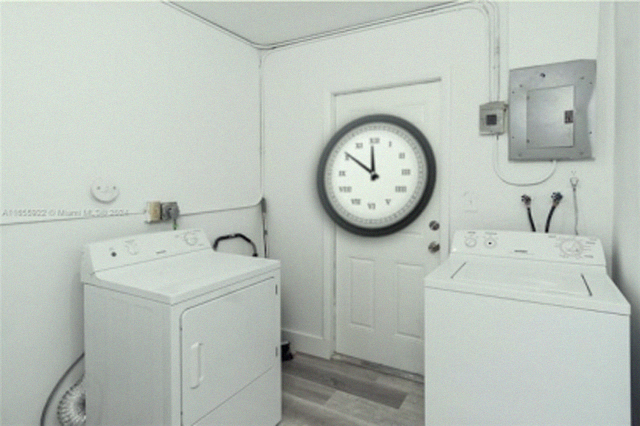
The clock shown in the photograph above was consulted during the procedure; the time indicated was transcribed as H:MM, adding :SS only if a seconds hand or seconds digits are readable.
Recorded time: 11:51
